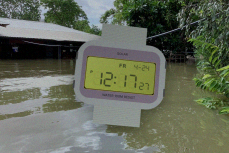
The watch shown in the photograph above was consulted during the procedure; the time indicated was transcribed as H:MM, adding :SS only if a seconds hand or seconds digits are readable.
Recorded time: 12:17:27
